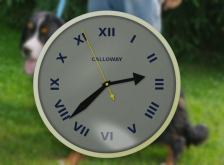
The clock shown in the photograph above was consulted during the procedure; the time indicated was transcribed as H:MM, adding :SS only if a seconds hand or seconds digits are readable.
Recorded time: 2:37:56
